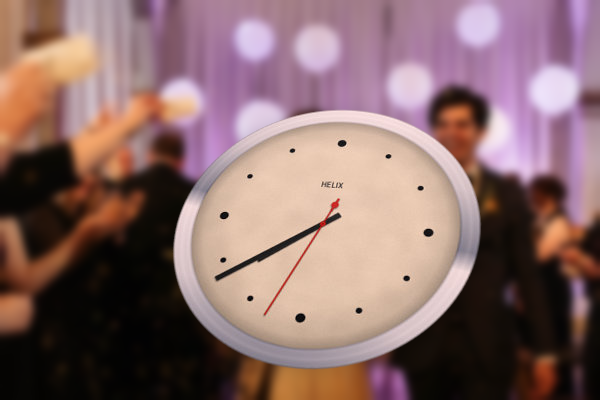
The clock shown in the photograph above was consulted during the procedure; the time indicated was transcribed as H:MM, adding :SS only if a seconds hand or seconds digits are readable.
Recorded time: 7:38:33
